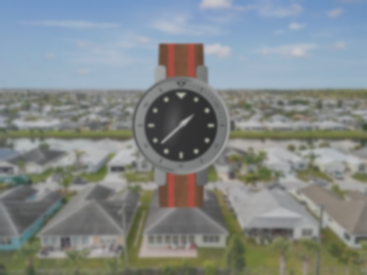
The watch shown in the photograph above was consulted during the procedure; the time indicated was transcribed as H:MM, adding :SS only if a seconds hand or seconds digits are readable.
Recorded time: 1:38
